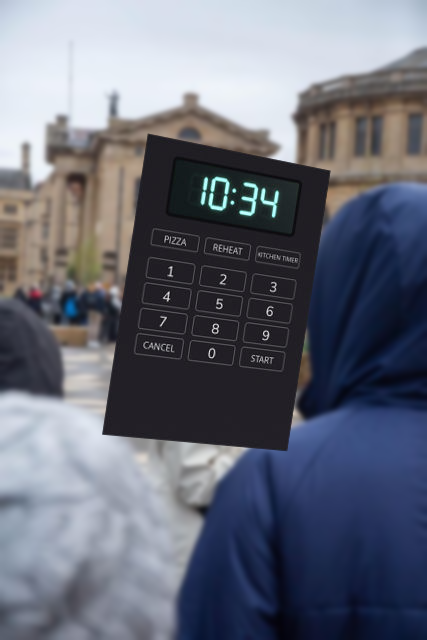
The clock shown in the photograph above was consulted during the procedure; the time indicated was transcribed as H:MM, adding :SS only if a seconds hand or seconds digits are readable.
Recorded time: 10:34
